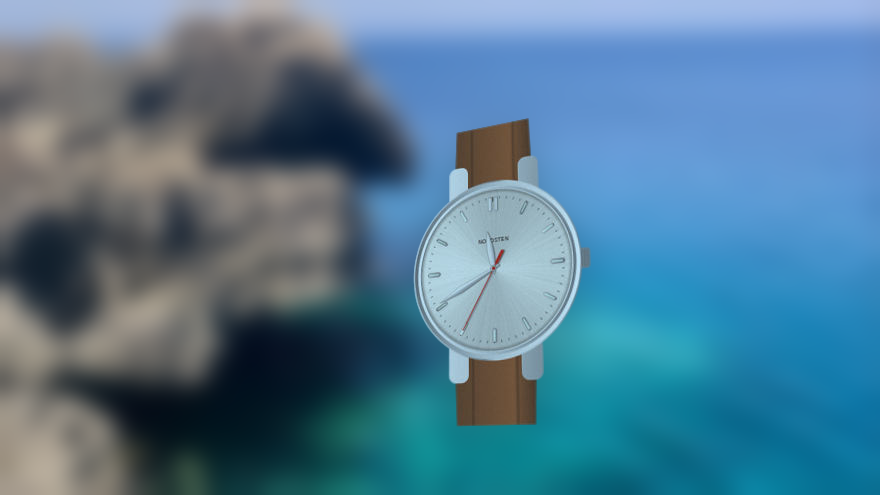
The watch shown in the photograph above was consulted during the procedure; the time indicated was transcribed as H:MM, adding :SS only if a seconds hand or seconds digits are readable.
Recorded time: 11:40:35
